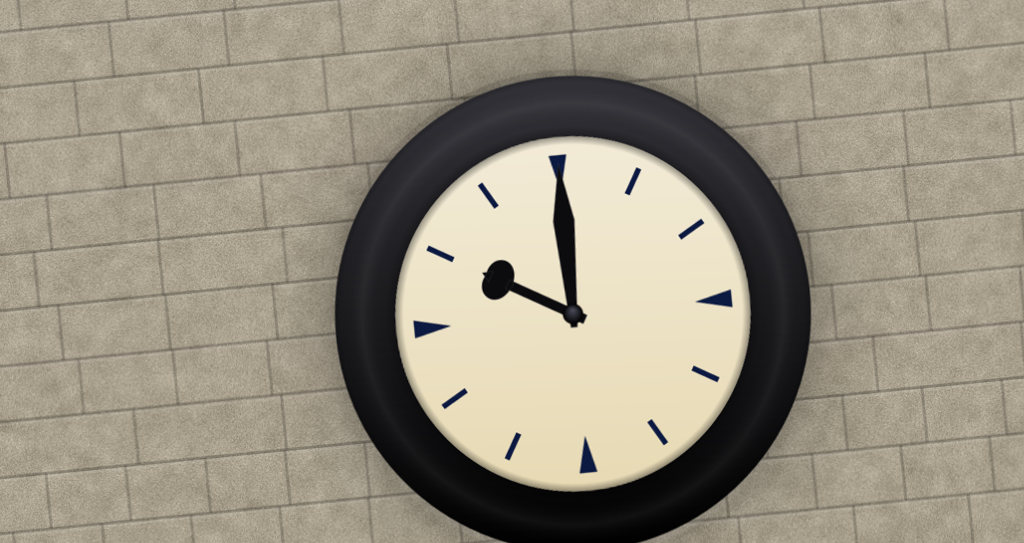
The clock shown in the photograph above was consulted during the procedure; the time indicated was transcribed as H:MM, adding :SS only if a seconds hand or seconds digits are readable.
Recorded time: 10:00
